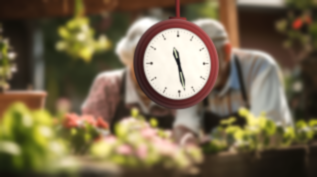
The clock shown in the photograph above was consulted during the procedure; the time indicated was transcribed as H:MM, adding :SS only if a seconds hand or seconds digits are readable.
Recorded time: 11:28
